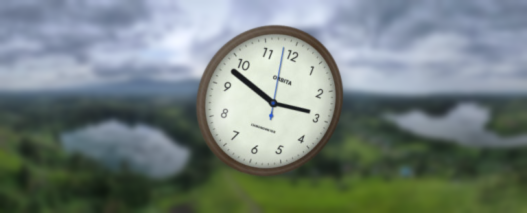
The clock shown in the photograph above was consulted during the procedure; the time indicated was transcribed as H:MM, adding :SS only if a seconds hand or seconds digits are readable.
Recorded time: 2:47:58
